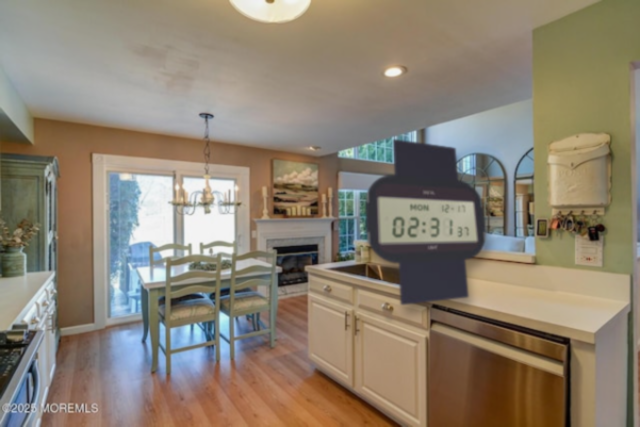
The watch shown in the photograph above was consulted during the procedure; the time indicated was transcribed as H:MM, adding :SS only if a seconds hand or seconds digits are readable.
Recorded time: 2:31
